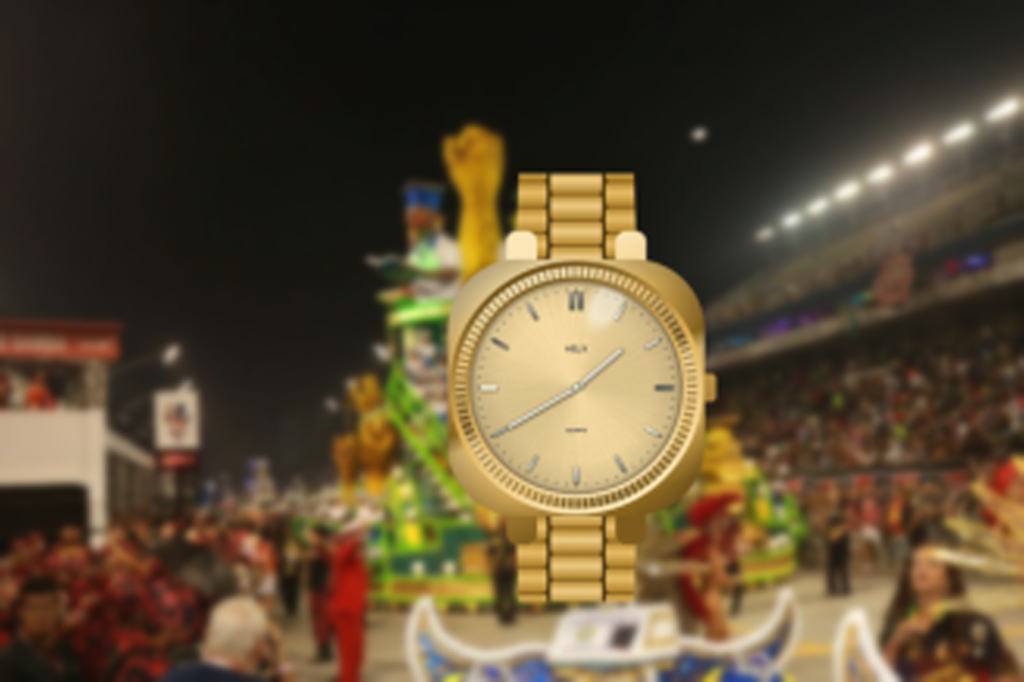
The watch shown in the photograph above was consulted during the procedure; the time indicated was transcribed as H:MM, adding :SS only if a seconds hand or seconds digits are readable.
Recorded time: 1:40
